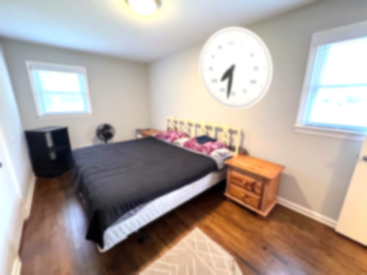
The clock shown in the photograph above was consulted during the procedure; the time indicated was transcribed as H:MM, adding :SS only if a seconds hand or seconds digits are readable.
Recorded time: 7:32
